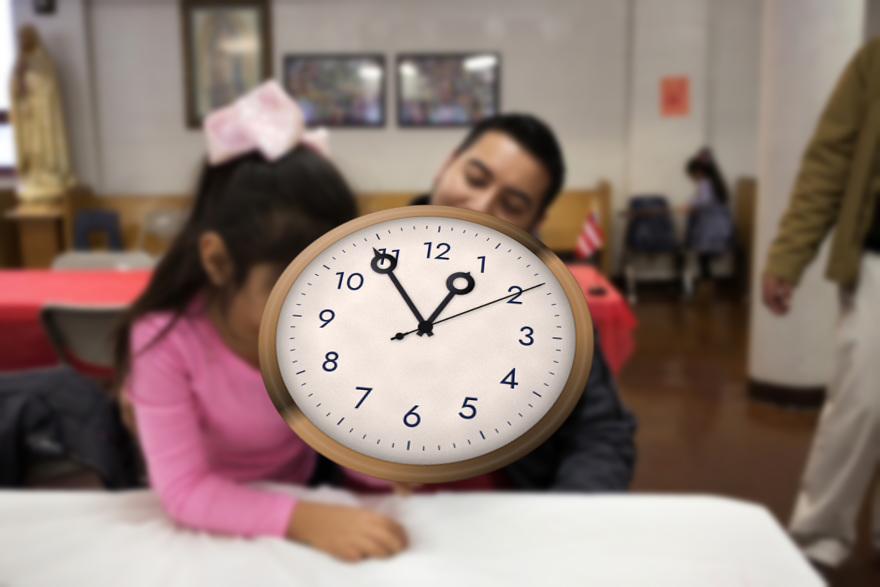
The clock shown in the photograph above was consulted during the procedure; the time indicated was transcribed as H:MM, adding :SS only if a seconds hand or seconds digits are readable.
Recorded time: 12:54:10
